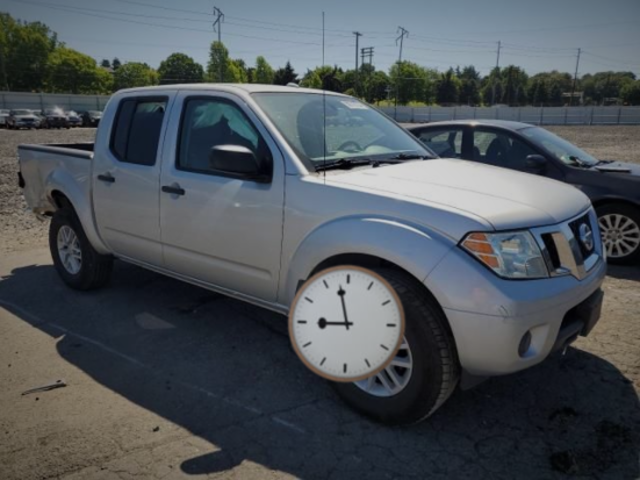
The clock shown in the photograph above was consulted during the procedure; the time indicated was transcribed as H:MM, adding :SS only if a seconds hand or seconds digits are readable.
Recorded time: 8:58
